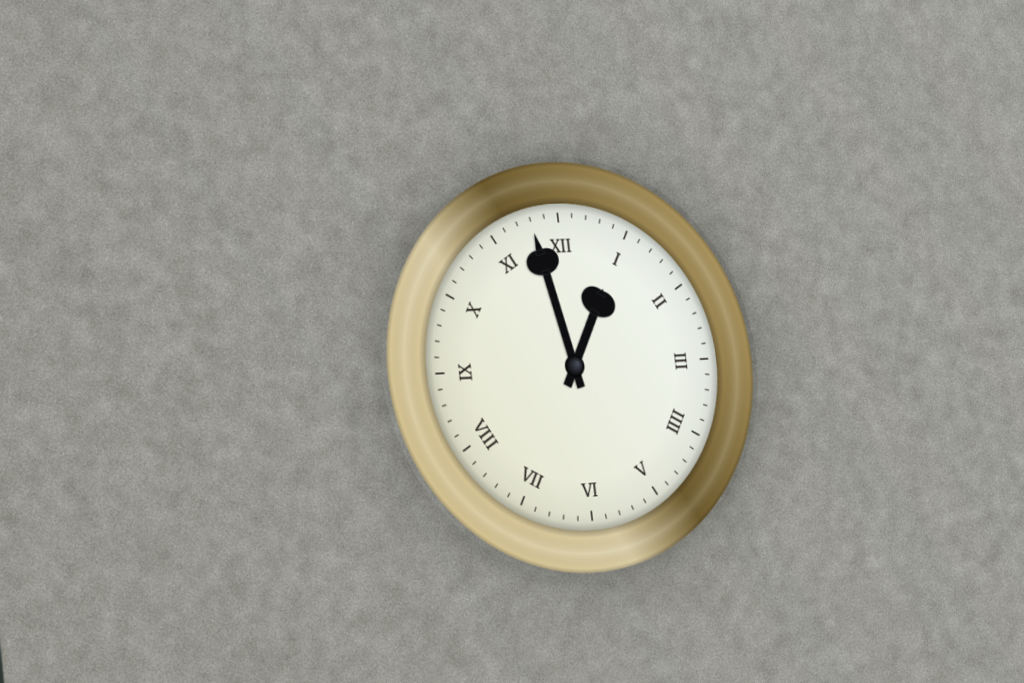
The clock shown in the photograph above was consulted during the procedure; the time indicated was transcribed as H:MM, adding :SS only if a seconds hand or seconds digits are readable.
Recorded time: 12:58
